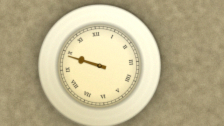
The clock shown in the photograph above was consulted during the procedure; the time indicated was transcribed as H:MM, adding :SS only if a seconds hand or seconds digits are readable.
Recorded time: 9:49
